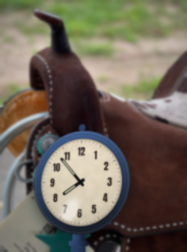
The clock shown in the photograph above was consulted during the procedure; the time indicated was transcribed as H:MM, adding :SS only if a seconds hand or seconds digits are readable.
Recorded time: 7:53
